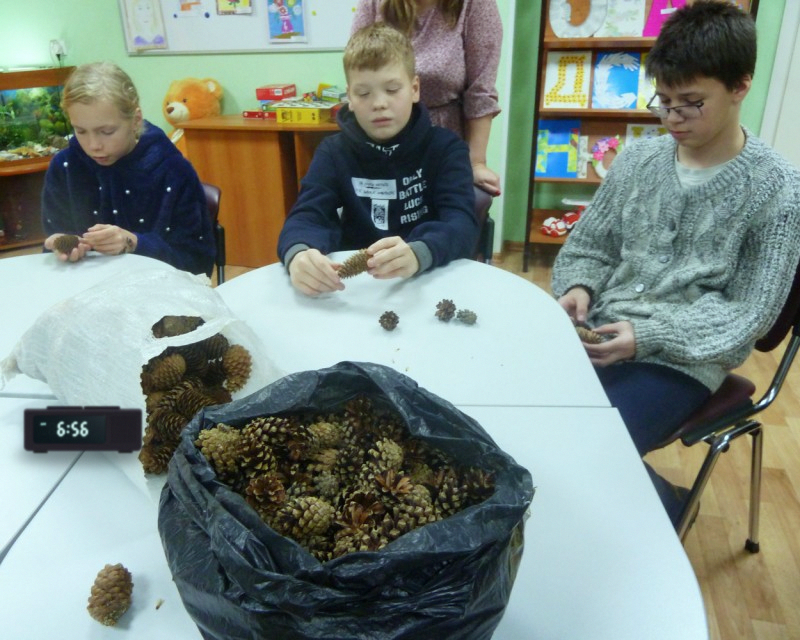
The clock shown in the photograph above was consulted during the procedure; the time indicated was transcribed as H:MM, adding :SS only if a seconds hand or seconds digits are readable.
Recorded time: 6:56
